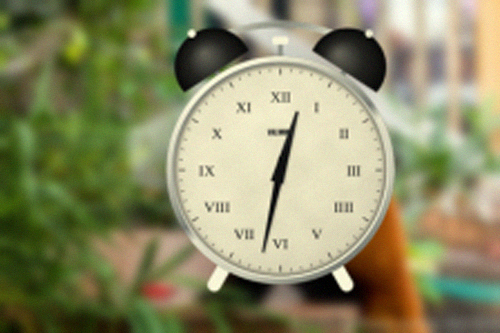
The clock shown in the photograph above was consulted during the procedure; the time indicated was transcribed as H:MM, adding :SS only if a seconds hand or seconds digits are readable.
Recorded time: 12:32
